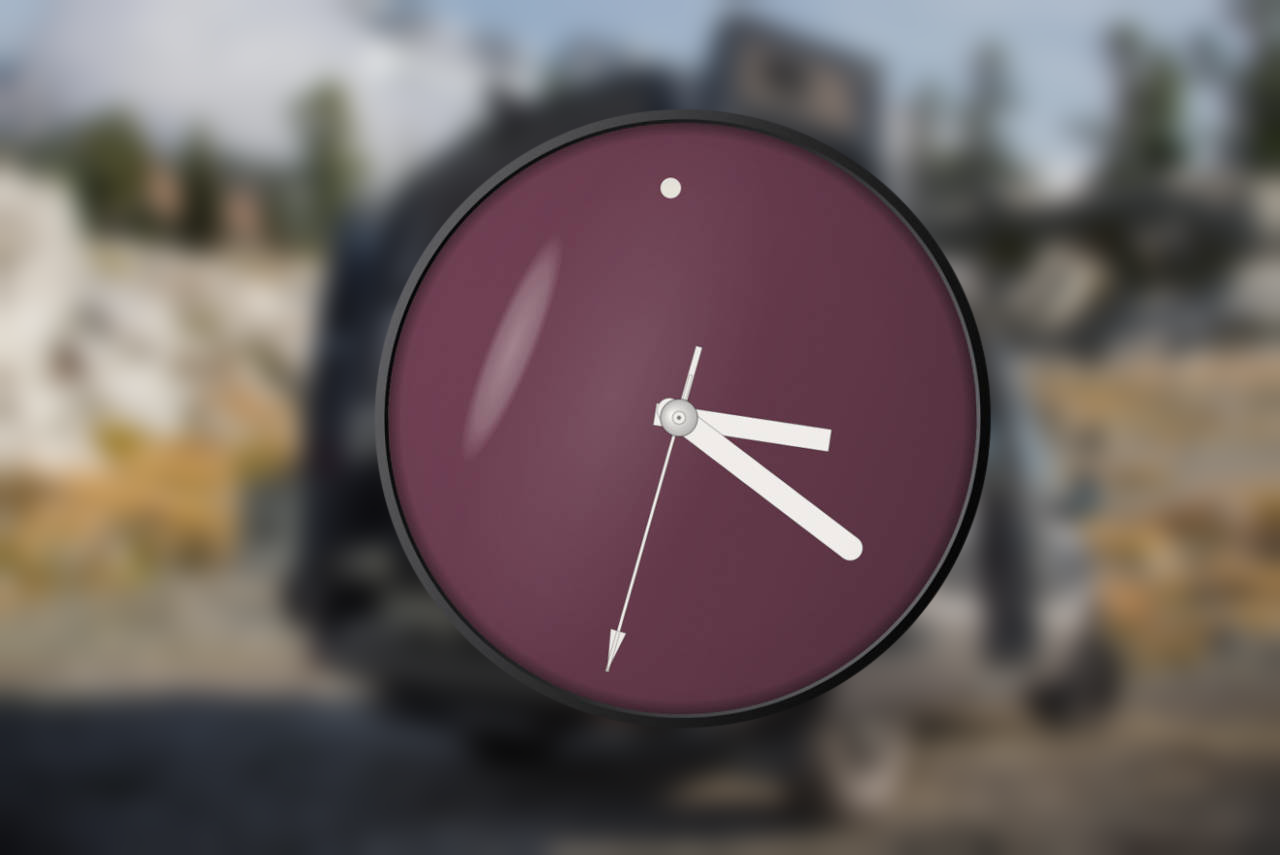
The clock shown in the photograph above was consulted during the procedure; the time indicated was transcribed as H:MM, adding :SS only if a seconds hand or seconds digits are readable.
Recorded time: 3:21:33
